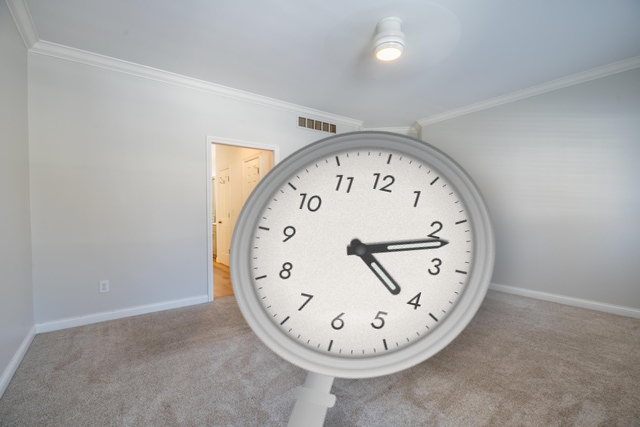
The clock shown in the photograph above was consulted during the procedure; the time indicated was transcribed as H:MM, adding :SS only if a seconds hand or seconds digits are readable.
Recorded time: 4:12
